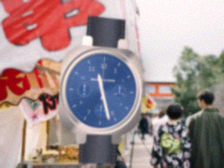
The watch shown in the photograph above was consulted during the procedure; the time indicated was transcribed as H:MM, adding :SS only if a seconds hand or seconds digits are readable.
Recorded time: 11:27
